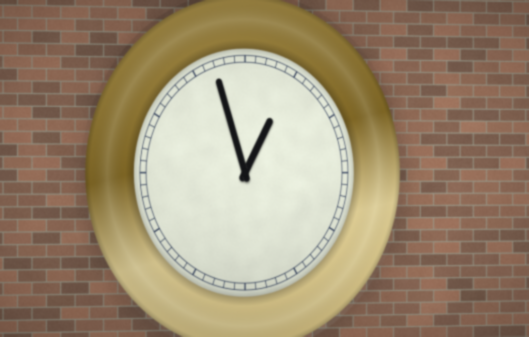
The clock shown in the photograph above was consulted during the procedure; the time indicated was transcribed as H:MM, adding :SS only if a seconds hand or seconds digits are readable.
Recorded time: 12:57
